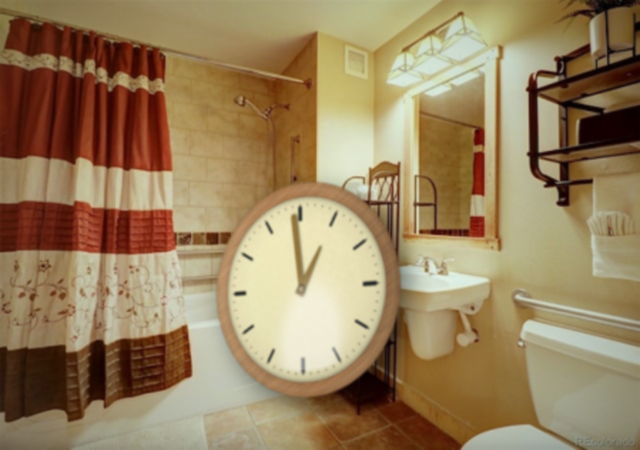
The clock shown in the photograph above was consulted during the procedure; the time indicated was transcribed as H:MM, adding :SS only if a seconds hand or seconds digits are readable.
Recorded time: 12:59
